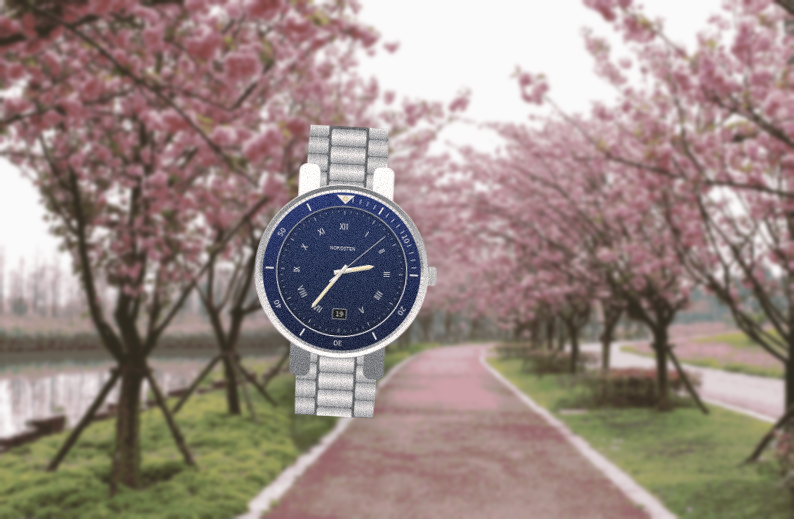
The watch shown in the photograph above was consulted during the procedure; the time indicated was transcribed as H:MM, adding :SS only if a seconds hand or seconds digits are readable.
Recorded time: 2:36:08
